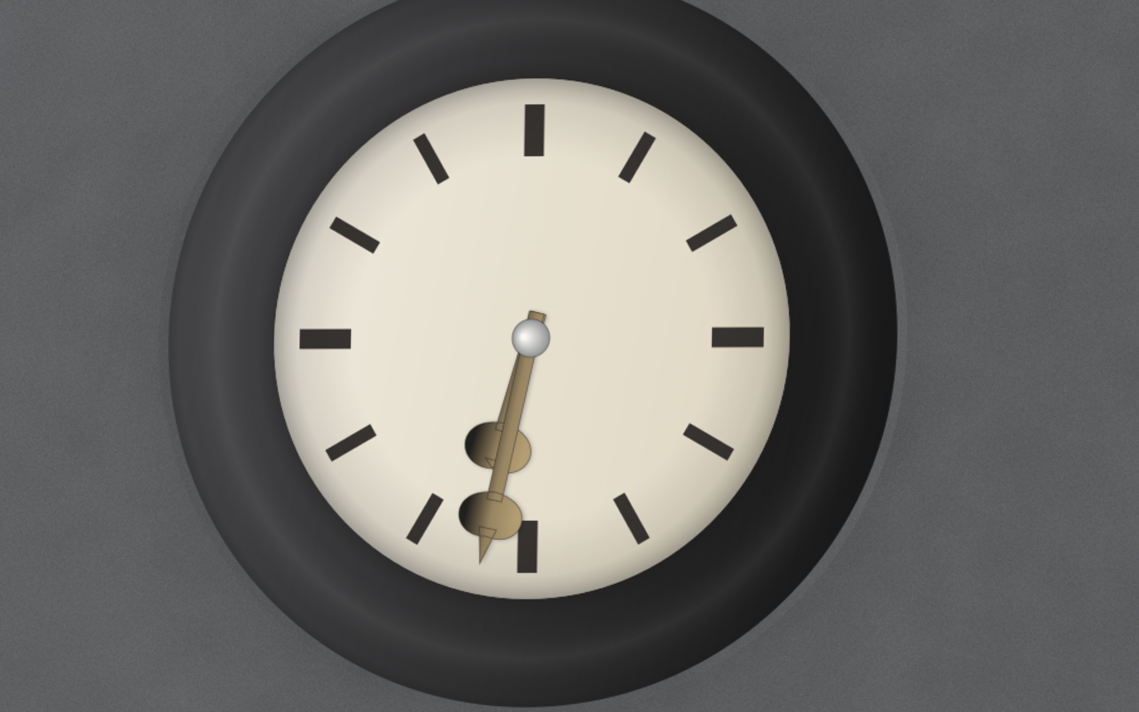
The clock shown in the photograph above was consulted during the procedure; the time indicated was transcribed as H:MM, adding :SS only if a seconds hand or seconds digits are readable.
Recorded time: 6:32
